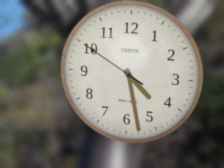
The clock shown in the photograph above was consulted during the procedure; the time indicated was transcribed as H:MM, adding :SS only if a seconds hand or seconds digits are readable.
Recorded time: 4:27:50
